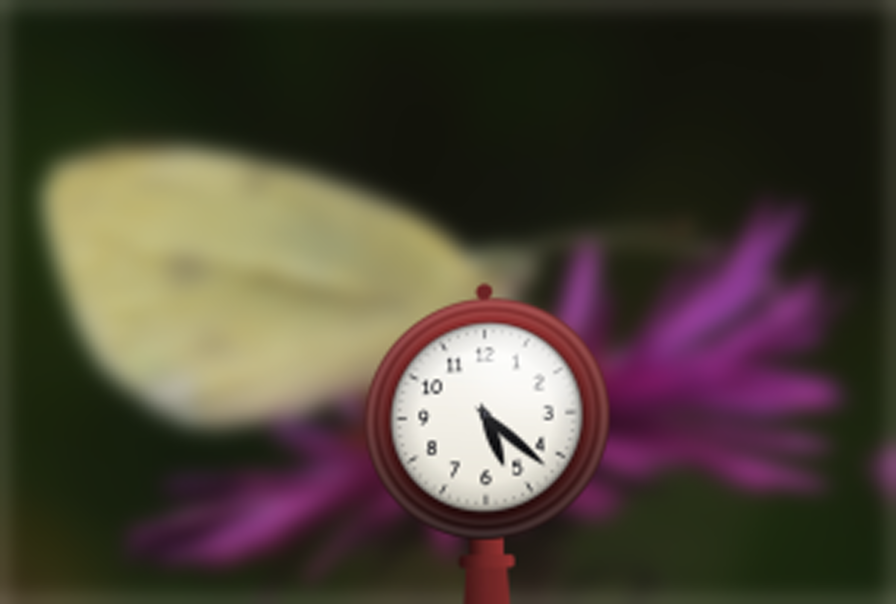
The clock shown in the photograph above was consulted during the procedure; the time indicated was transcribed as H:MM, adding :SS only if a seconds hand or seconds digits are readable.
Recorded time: 5:22
